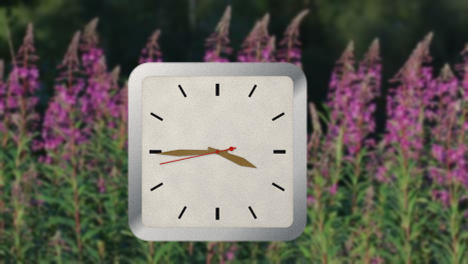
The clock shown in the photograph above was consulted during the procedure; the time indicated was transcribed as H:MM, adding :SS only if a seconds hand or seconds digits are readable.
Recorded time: 3:44:43
